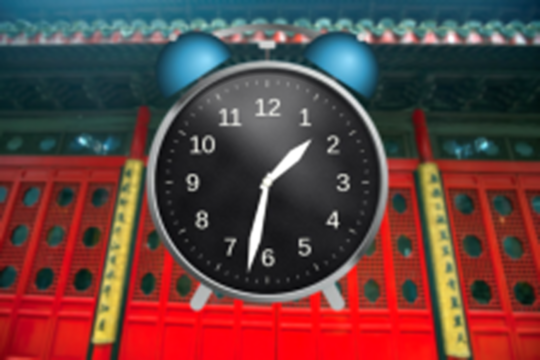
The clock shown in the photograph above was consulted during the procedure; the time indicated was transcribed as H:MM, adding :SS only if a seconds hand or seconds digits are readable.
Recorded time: 1:32
